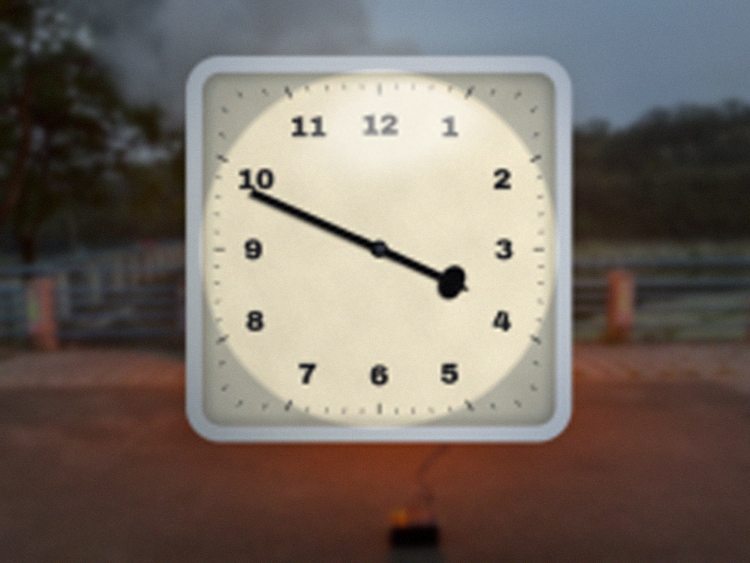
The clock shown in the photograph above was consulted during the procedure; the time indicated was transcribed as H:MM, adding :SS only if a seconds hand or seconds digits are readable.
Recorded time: 3:49
